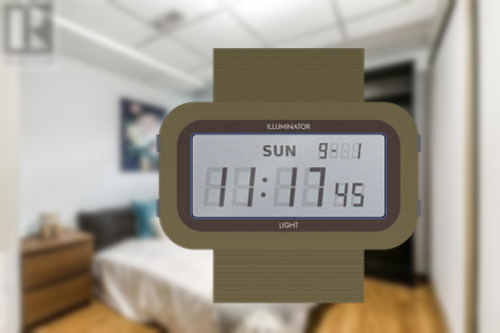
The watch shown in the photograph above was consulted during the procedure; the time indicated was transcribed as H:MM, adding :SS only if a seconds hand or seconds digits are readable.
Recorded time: 11:17:45
